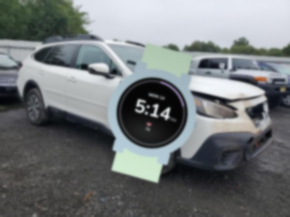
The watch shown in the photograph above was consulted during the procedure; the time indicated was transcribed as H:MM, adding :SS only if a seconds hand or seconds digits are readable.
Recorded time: 5:14
